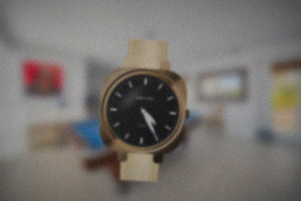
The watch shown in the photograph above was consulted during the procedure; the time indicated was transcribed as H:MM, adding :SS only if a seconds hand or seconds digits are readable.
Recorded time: 4:25
